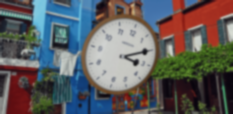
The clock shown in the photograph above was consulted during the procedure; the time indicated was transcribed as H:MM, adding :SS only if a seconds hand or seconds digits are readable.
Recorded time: 3:10
